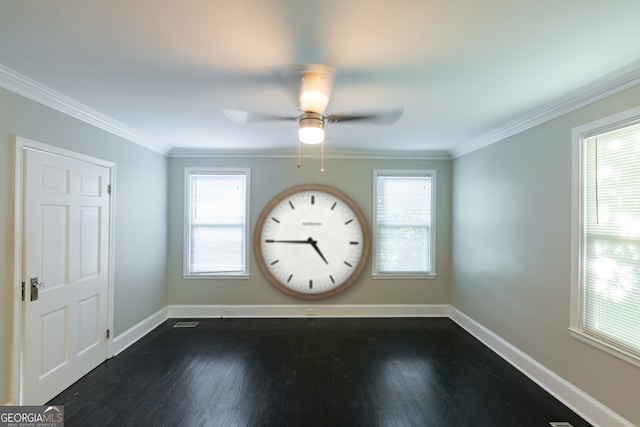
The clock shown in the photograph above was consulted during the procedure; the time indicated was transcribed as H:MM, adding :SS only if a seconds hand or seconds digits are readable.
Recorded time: 4:45
